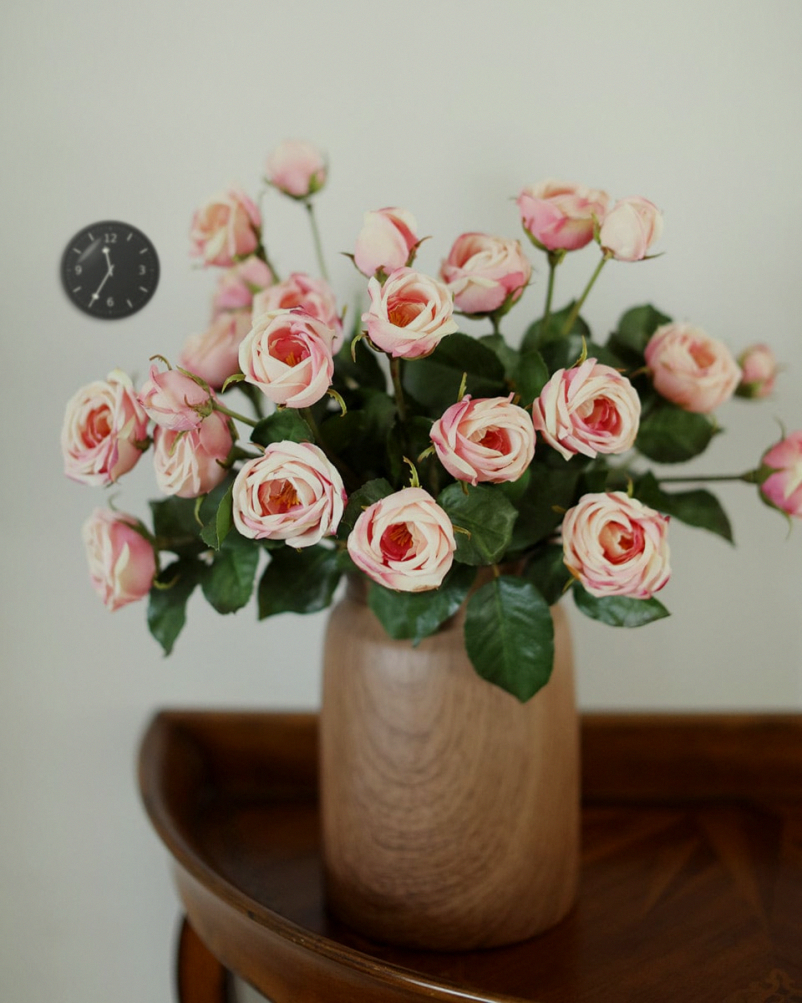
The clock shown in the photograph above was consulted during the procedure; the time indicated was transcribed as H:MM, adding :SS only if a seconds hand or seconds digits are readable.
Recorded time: 11:35
